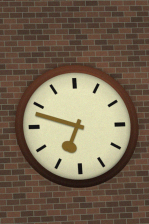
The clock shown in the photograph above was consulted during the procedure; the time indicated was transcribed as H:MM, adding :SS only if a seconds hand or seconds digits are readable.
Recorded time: 6:48
